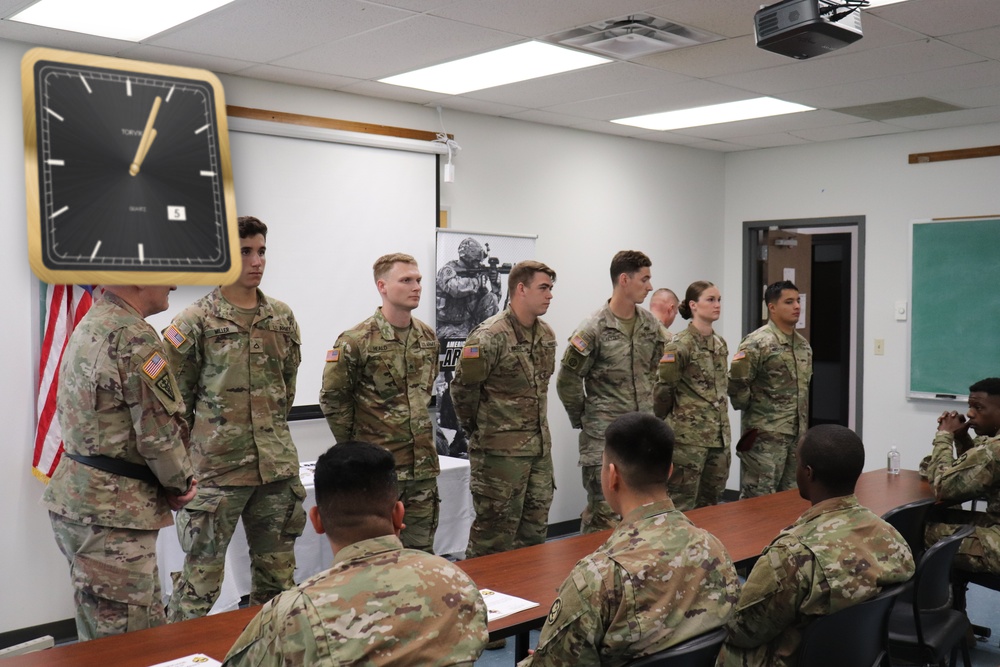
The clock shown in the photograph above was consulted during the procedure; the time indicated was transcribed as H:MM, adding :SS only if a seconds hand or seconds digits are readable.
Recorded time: 1:04
